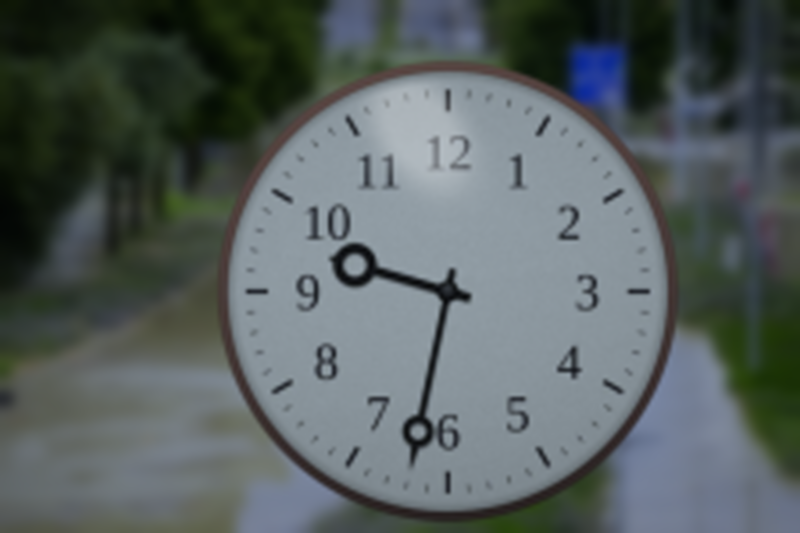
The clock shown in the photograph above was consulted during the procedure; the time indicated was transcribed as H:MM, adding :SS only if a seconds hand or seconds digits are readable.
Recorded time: 9:32
